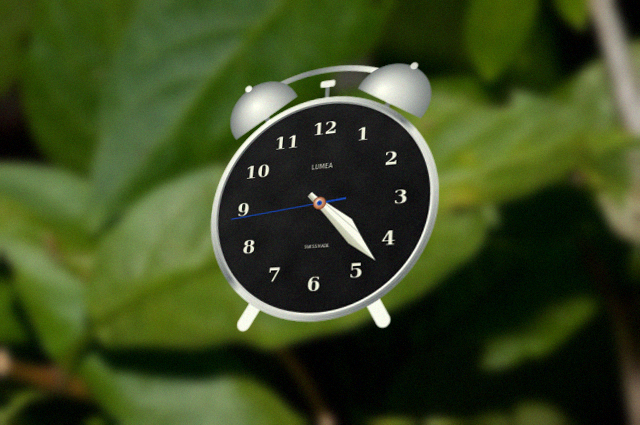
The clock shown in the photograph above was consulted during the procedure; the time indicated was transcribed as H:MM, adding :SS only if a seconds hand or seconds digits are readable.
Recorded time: 4:22:44
